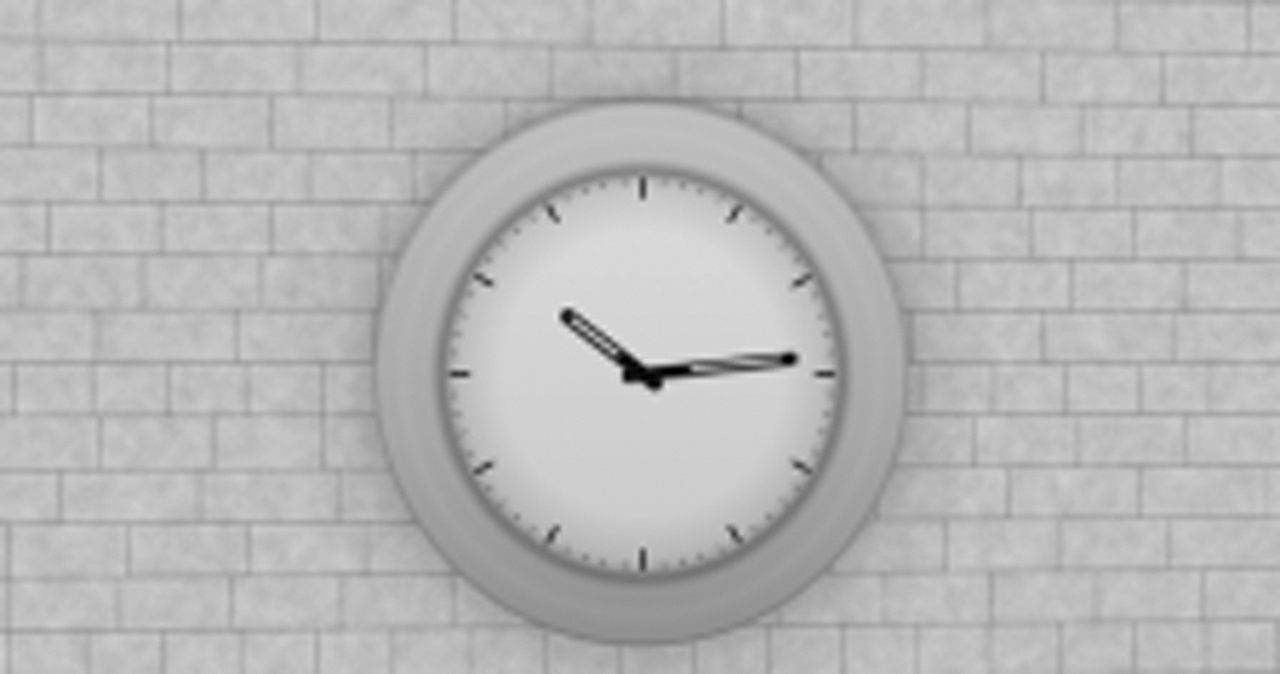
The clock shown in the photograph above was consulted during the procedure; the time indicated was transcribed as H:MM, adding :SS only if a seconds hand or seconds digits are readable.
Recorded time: 10:14
